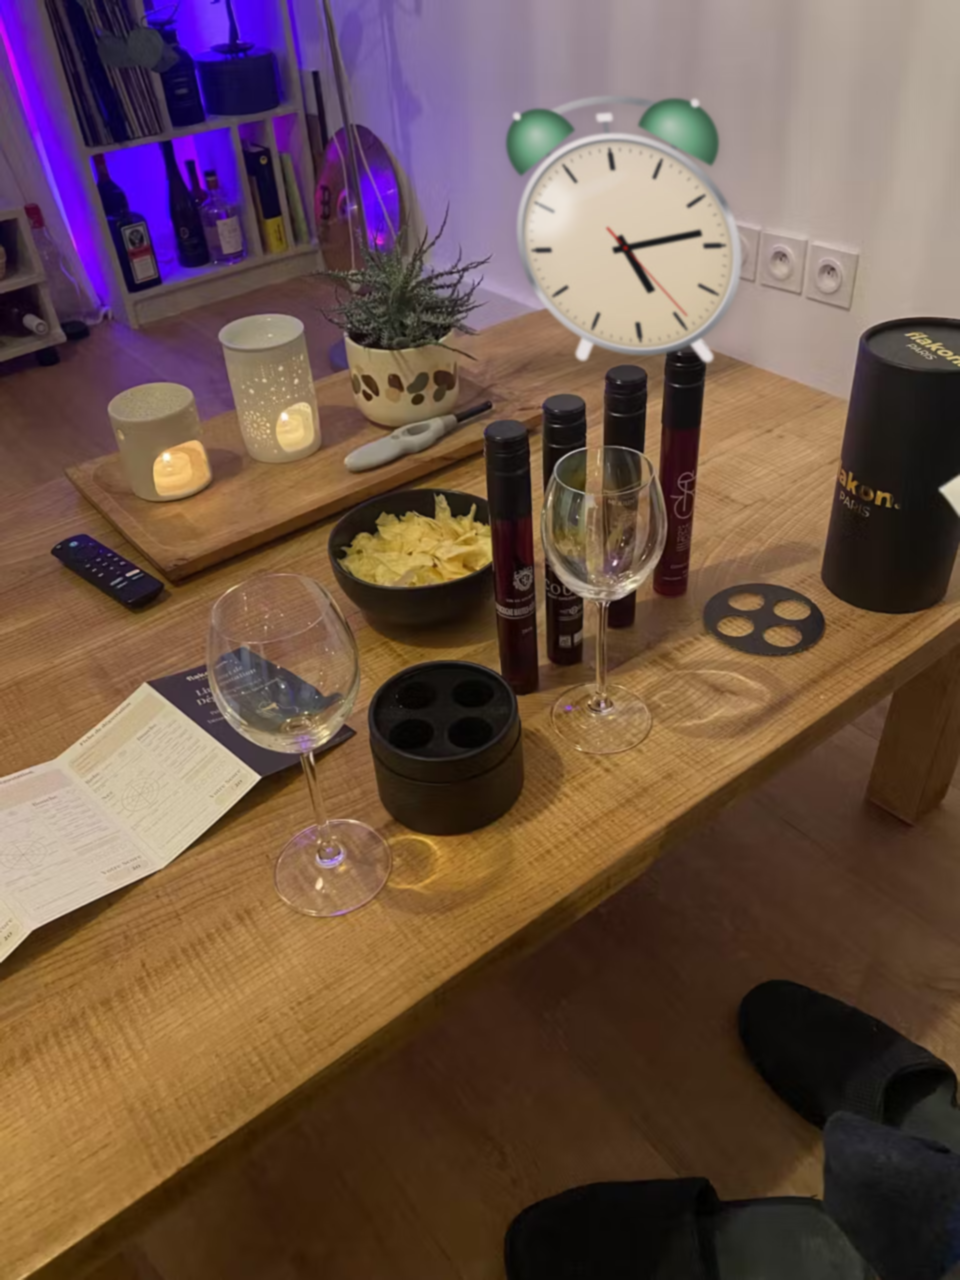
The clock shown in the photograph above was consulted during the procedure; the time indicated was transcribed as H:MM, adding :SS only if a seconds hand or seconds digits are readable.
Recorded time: 5:13:24
